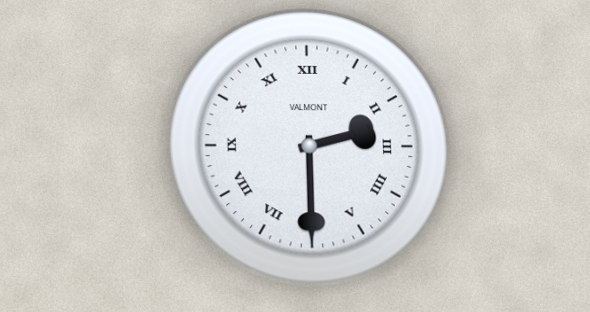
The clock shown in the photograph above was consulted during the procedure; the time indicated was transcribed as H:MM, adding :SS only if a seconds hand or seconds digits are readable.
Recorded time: 2:30
